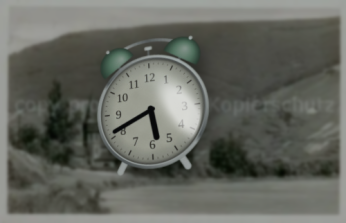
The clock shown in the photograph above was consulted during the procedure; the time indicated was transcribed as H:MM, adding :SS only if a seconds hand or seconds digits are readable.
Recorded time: 5:41
